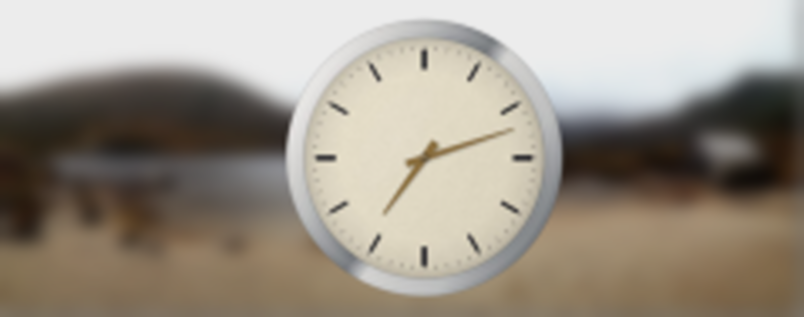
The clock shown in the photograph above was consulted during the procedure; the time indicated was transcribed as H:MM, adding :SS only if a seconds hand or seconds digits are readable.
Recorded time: 7:12
